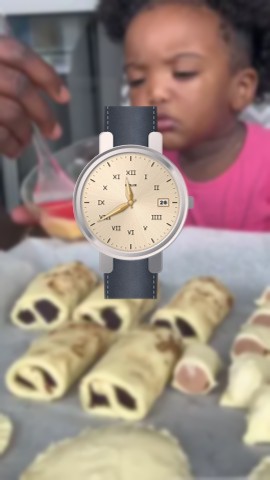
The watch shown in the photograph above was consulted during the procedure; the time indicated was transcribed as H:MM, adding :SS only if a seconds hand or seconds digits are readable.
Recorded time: 11:40
